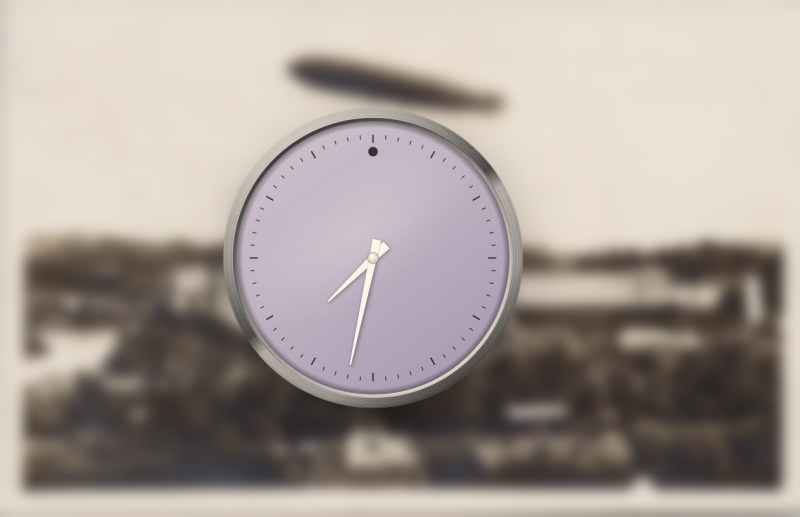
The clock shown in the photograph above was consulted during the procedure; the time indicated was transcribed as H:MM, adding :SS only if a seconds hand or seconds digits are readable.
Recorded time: 7:32
